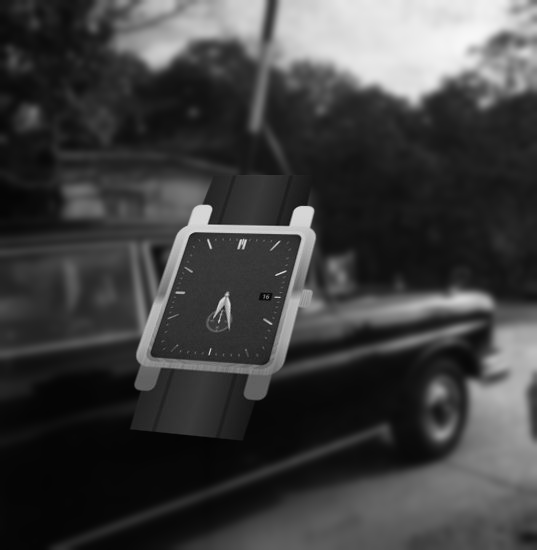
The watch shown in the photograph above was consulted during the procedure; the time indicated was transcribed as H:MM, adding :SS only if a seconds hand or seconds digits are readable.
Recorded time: 6:27
